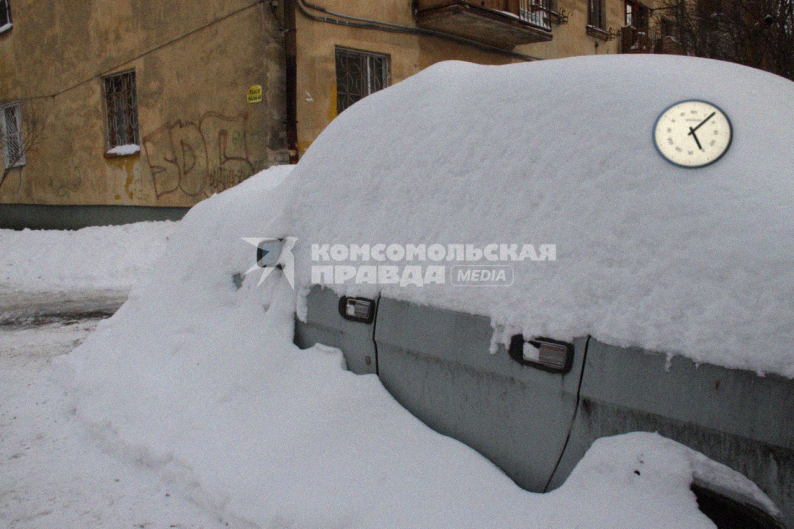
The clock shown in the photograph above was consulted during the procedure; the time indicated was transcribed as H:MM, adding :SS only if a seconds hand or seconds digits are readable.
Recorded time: 5:07
